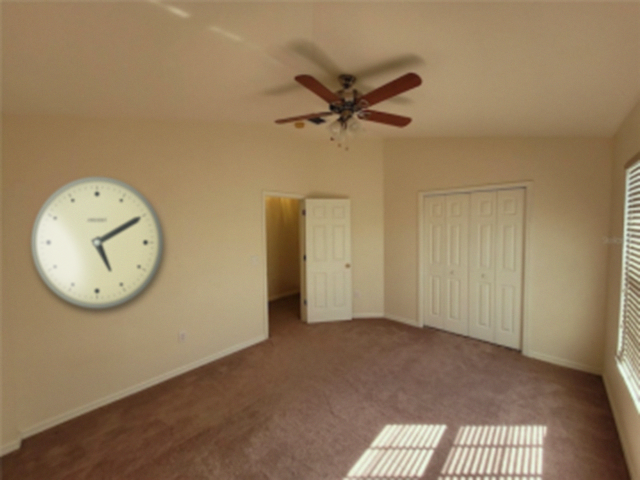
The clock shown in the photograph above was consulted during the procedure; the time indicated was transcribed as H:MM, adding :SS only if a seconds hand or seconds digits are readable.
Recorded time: 5:10
